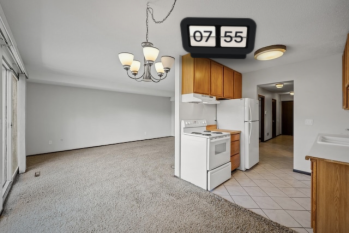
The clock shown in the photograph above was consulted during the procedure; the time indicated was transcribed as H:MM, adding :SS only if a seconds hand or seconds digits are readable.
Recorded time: 7:55
